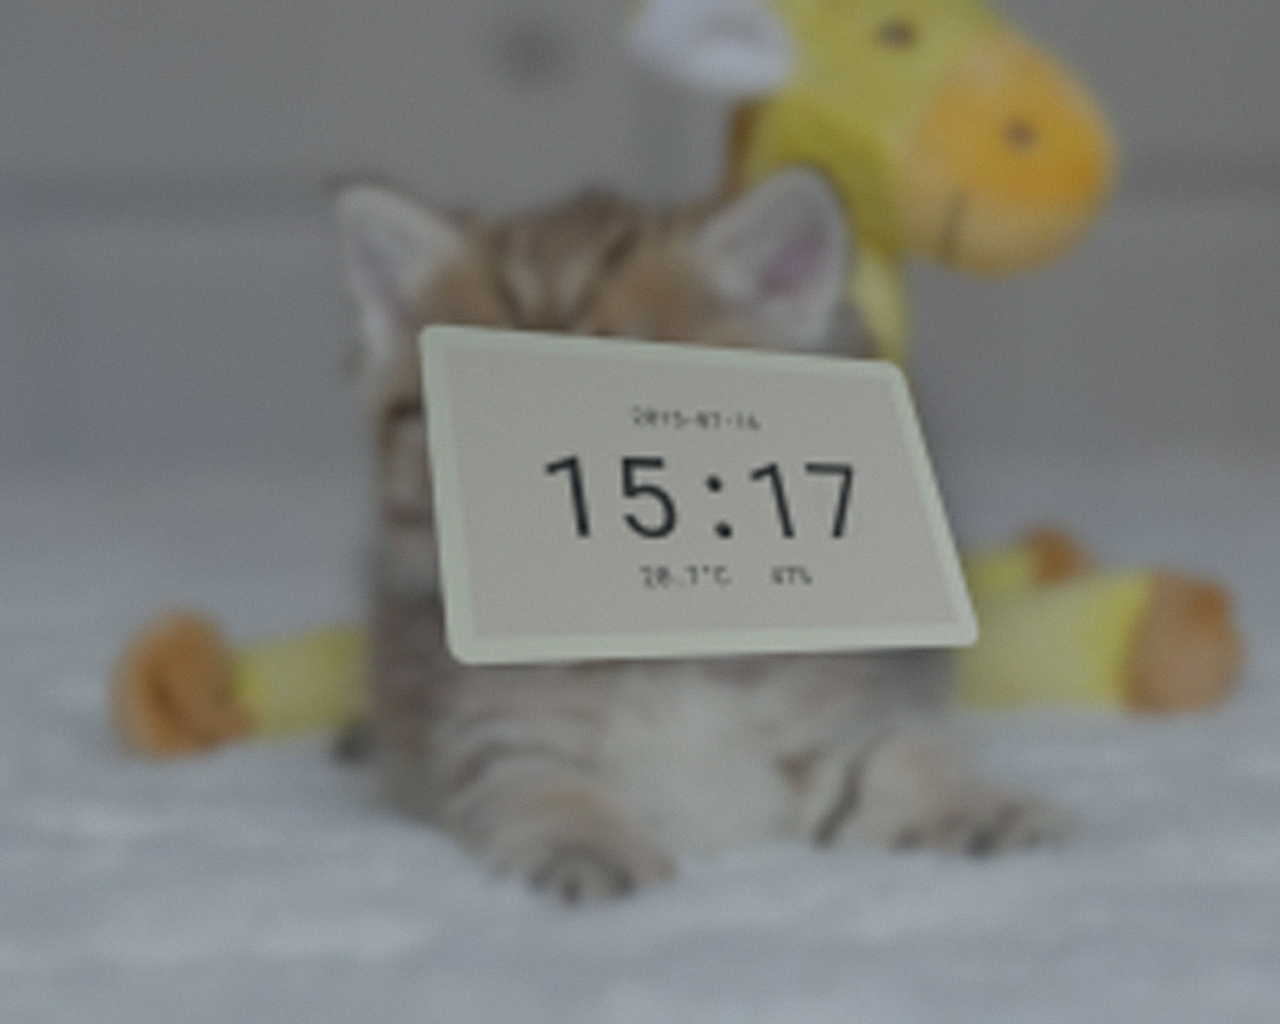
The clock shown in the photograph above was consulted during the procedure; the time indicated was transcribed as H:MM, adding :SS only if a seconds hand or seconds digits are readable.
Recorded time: 15:17
